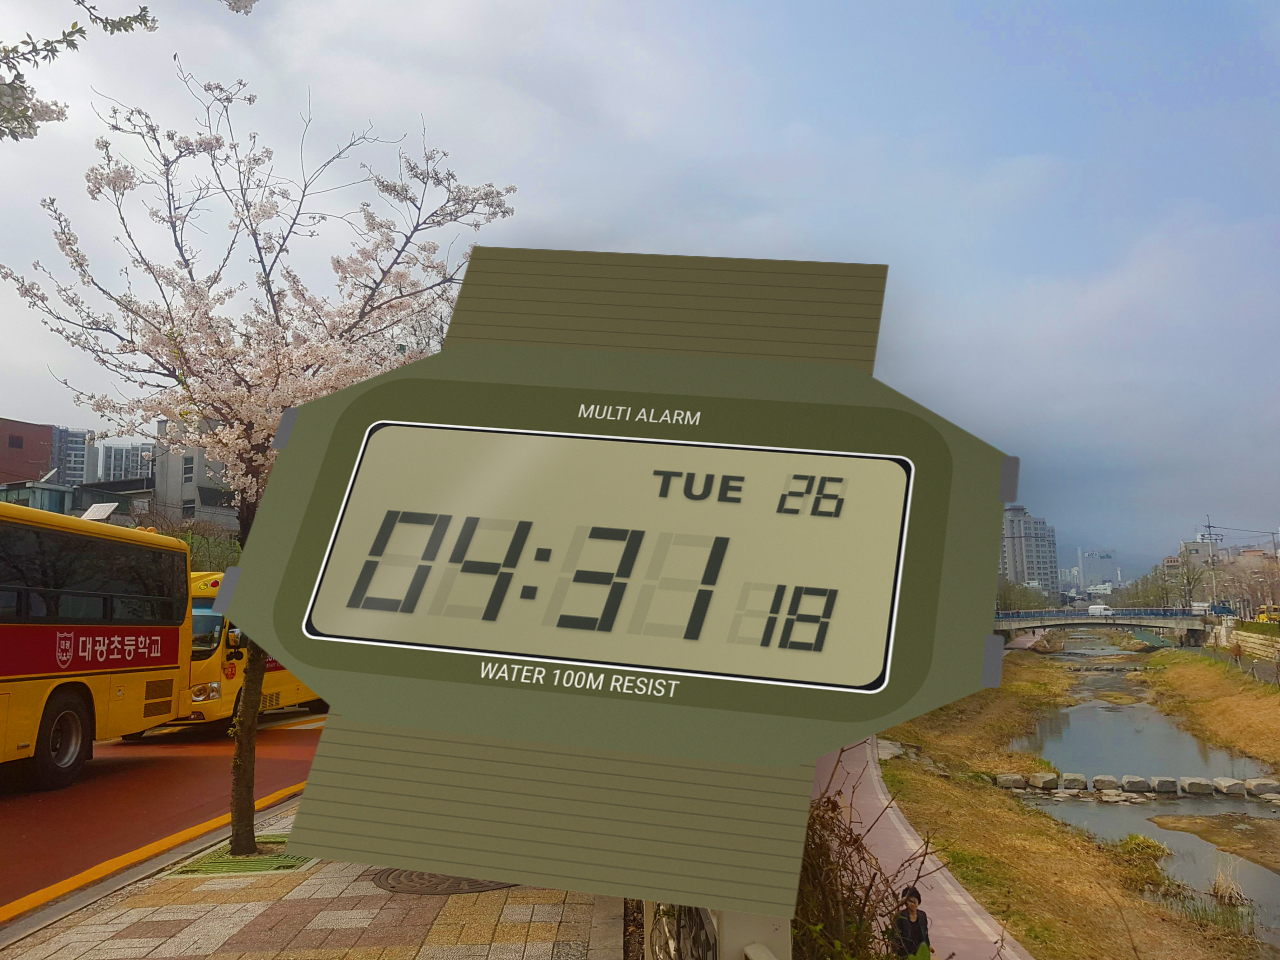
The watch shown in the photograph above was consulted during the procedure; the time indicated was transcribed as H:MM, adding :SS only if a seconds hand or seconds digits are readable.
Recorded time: 4:31:18
